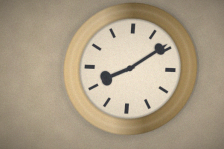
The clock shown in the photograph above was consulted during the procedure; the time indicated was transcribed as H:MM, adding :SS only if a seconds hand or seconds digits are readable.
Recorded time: 8:09
